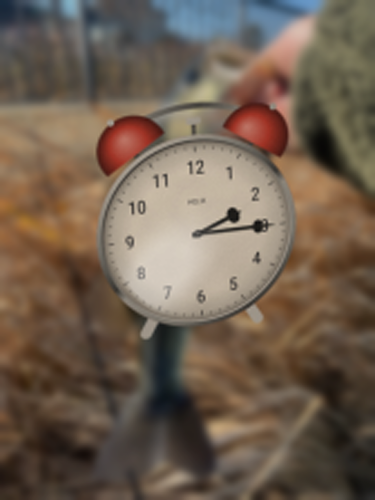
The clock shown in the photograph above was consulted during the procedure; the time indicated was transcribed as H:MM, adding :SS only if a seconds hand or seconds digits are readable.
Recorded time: 2:15
